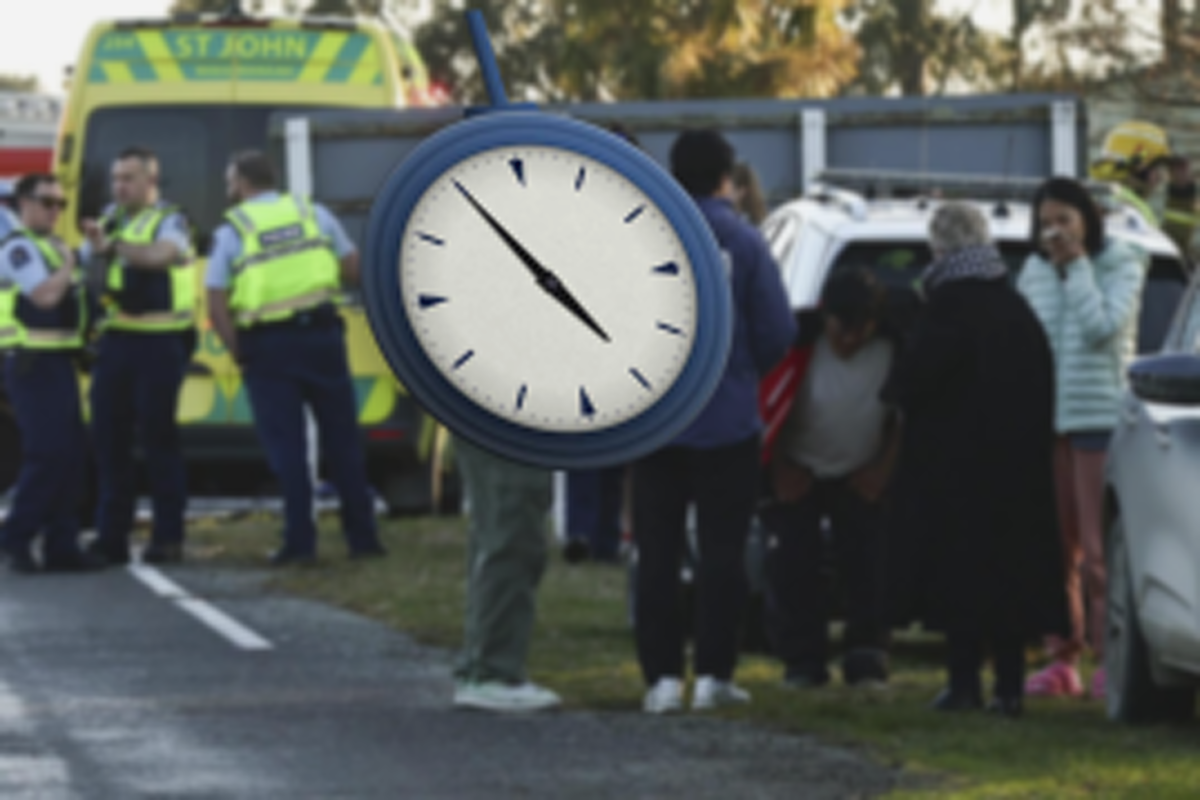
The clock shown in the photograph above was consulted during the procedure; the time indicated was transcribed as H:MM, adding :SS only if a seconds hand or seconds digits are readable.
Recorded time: 4:55
